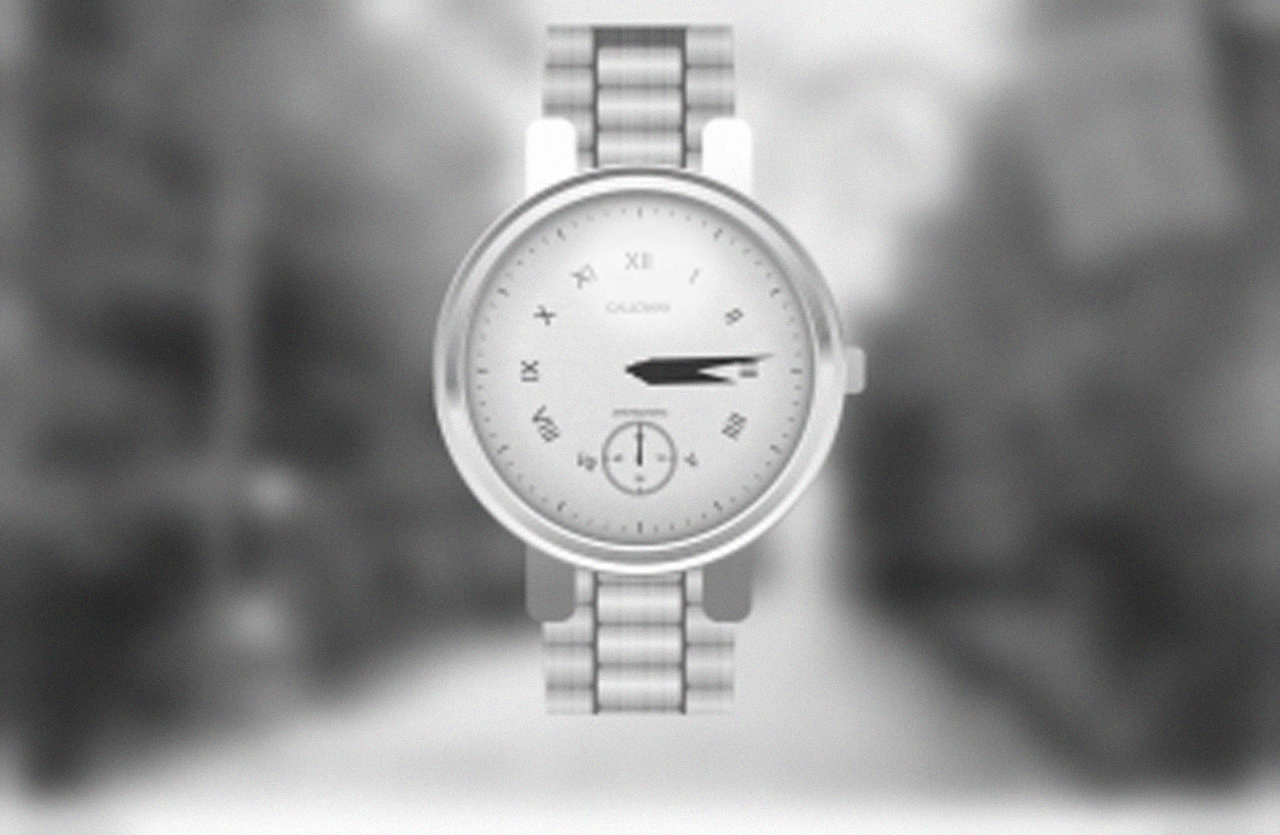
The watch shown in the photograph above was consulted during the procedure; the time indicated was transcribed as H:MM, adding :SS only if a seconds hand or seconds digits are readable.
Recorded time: 3:14
